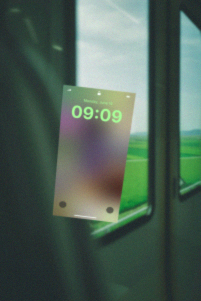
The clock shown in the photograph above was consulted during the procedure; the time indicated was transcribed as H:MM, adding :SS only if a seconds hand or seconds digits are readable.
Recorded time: 9:09
